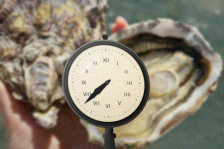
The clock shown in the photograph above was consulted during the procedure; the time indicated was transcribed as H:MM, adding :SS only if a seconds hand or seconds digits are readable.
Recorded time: 7:38
